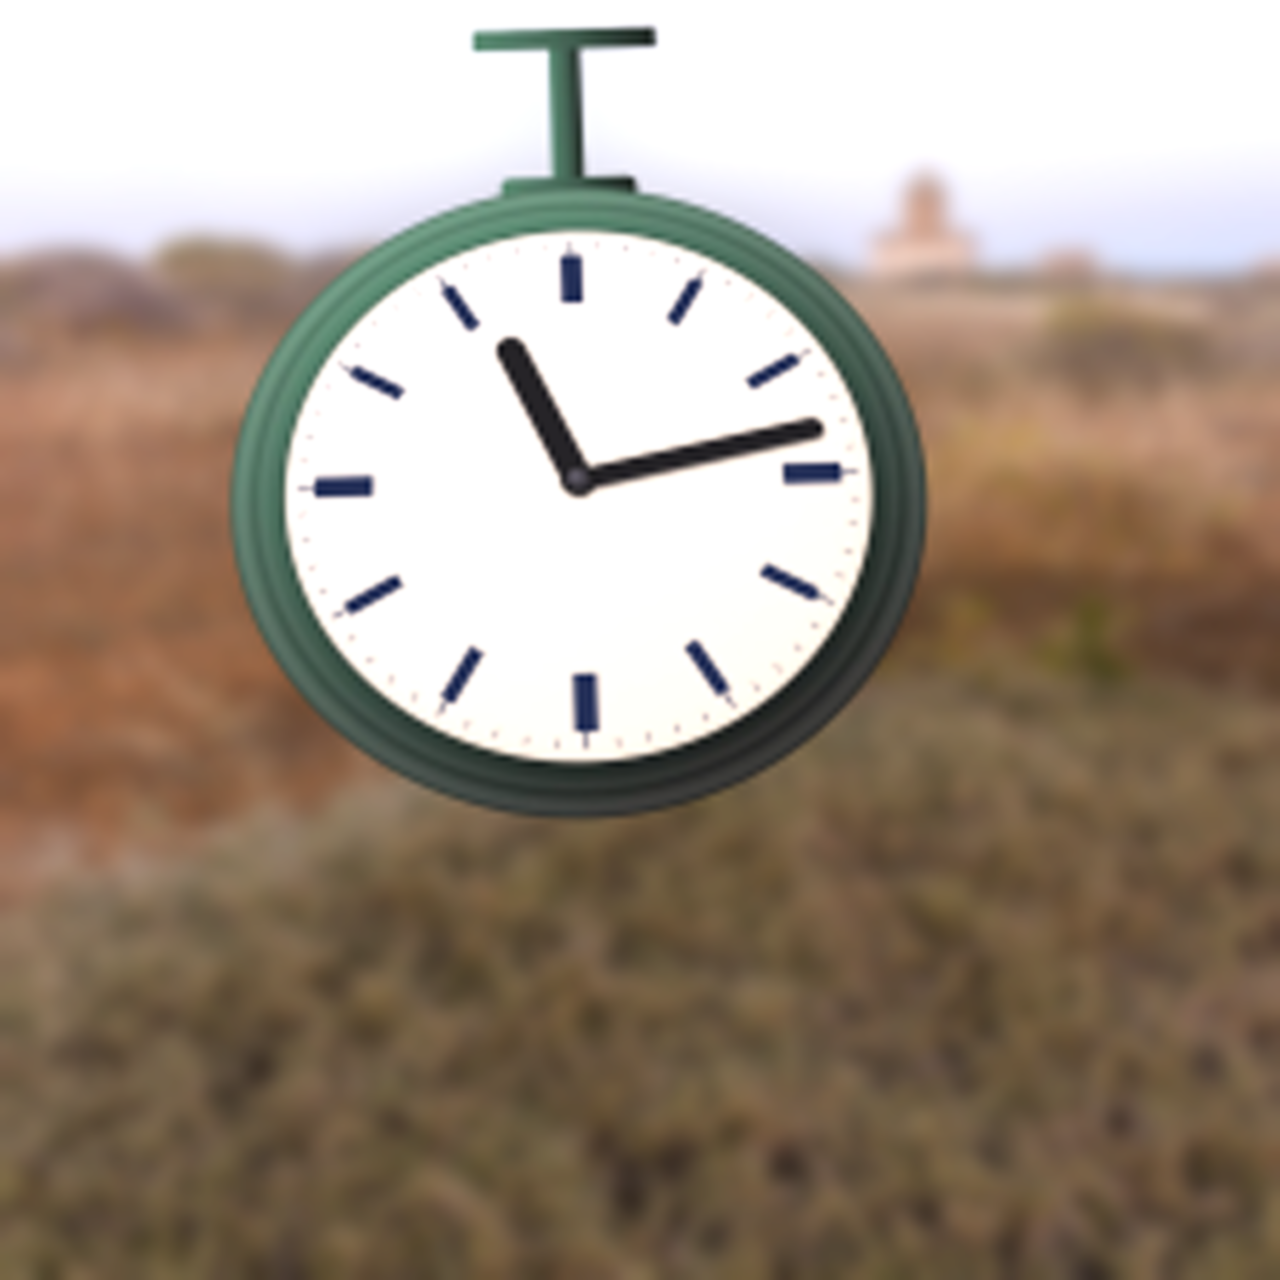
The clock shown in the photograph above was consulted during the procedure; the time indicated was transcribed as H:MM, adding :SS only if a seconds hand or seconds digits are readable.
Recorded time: 11:13
